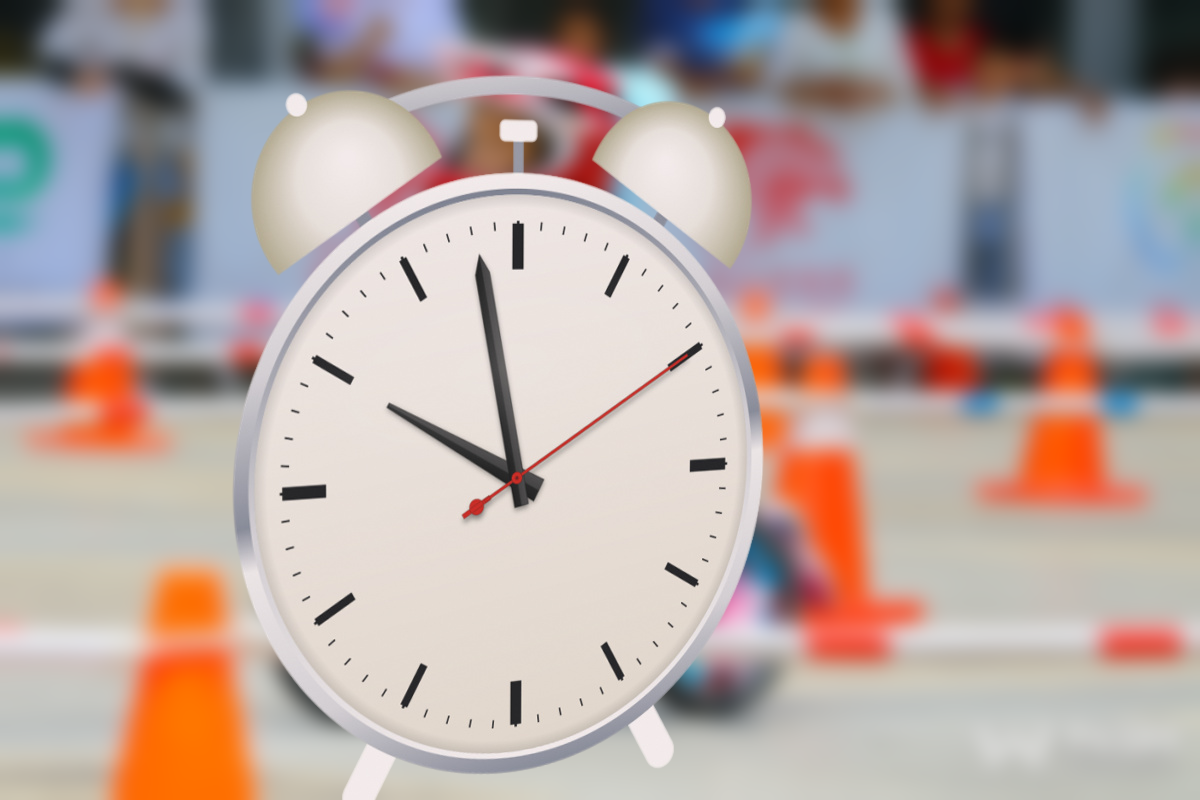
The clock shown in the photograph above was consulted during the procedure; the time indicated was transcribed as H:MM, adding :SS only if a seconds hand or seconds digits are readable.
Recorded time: 9:58:10
